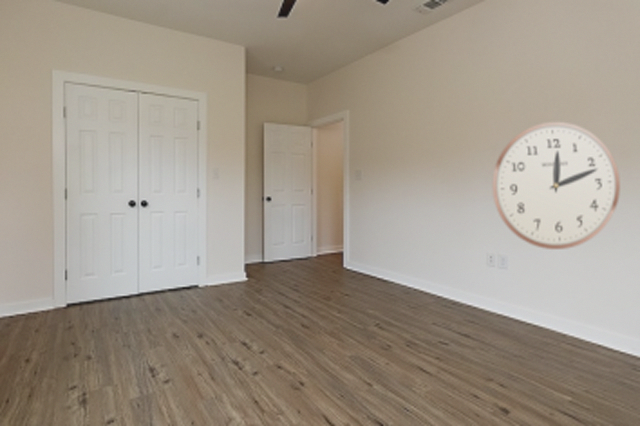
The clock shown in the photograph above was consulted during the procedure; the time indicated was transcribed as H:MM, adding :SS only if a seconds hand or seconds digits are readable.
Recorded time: 12:12
